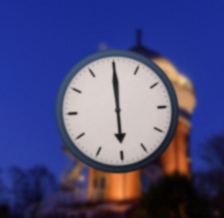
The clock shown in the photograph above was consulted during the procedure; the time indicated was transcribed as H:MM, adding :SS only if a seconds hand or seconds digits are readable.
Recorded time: 6:00
